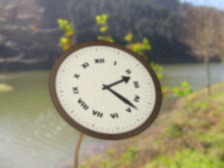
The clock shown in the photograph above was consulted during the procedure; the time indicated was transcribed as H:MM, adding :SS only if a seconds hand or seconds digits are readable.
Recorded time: 2:23
